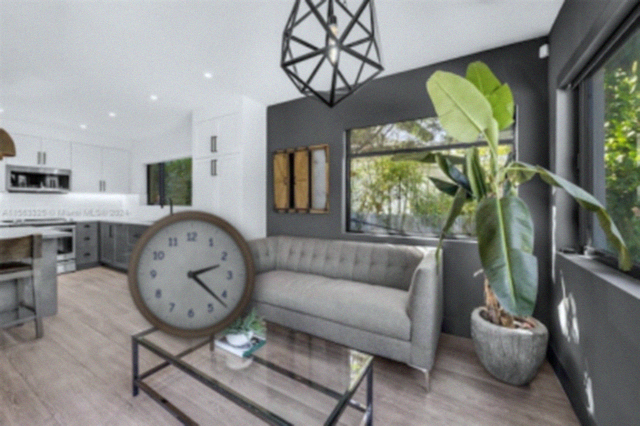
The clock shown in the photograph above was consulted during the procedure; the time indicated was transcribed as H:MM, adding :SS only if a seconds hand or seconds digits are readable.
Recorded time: 2:22
